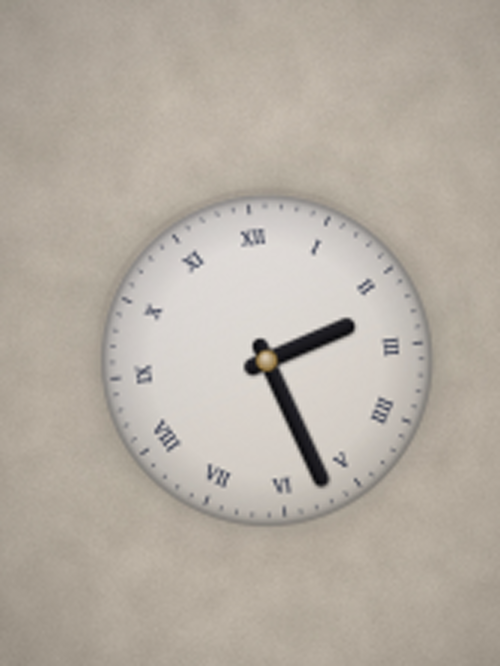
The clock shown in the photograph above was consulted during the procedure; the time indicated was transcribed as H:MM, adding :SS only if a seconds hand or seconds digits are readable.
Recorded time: 2:27
